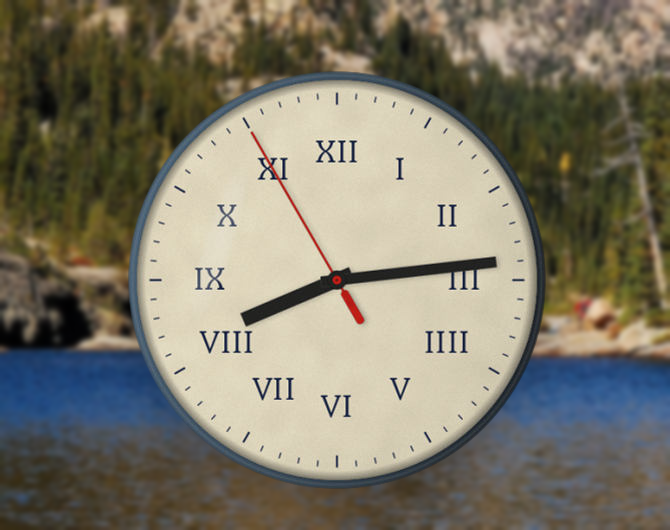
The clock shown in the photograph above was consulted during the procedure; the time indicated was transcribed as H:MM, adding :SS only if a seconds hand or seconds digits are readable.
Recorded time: 8:13:55
